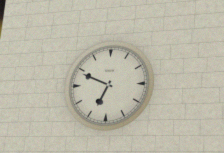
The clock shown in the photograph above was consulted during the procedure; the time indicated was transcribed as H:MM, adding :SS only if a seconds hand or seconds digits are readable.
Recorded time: 6:49
